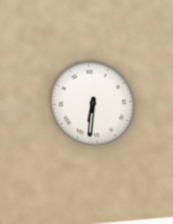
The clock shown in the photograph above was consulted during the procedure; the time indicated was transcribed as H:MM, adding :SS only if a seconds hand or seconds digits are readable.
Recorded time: 6:32
